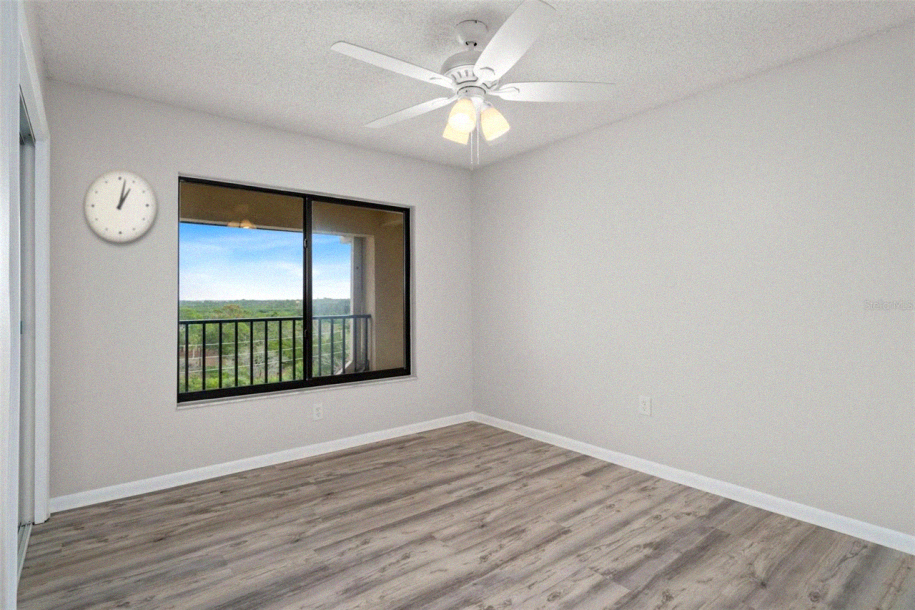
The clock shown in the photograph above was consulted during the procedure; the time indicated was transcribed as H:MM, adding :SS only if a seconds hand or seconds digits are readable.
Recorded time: 1:02
